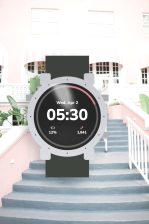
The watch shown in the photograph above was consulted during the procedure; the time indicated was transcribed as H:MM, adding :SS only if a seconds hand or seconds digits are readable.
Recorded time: 5:30
